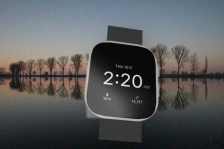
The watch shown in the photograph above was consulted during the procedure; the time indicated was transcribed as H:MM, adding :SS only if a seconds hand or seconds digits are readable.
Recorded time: 2:20
